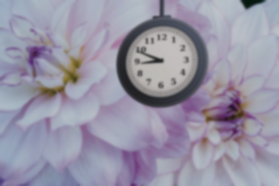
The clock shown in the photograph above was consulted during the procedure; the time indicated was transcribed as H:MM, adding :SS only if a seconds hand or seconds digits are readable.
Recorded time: 8:49
